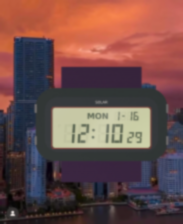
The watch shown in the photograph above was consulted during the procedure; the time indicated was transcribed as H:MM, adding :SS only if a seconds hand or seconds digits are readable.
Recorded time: 12:10:29
